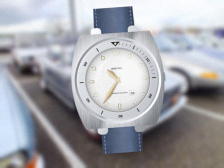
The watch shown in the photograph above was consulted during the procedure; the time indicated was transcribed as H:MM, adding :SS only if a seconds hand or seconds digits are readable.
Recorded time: 10:36
